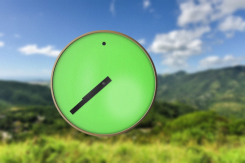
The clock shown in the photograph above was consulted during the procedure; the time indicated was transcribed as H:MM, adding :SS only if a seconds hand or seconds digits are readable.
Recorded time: 7:38
